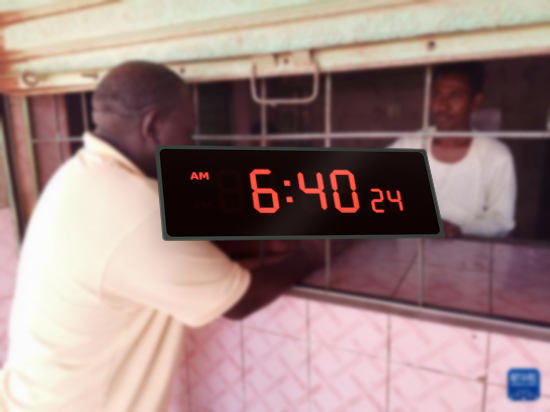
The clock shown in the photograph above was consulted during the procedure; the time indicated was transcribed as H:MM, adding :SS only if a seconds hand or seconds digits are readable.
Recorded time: 6:40:24
